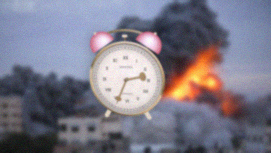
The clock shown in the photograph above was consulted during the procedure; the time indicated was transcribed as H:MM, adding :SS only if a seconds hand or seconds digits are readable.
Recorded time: 2:34
